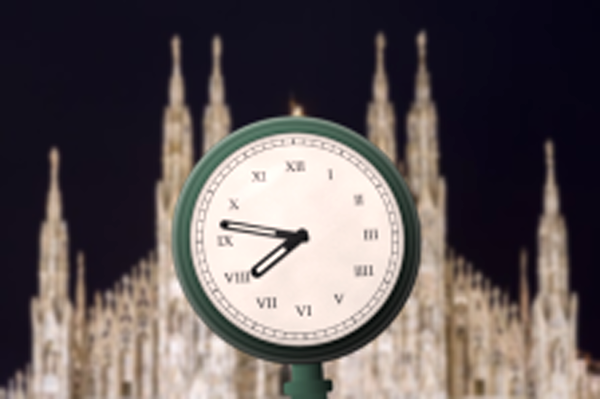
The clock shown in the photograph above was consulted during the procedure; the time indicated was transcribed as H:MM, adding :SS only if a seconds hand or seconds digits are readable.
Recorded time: 7:47
